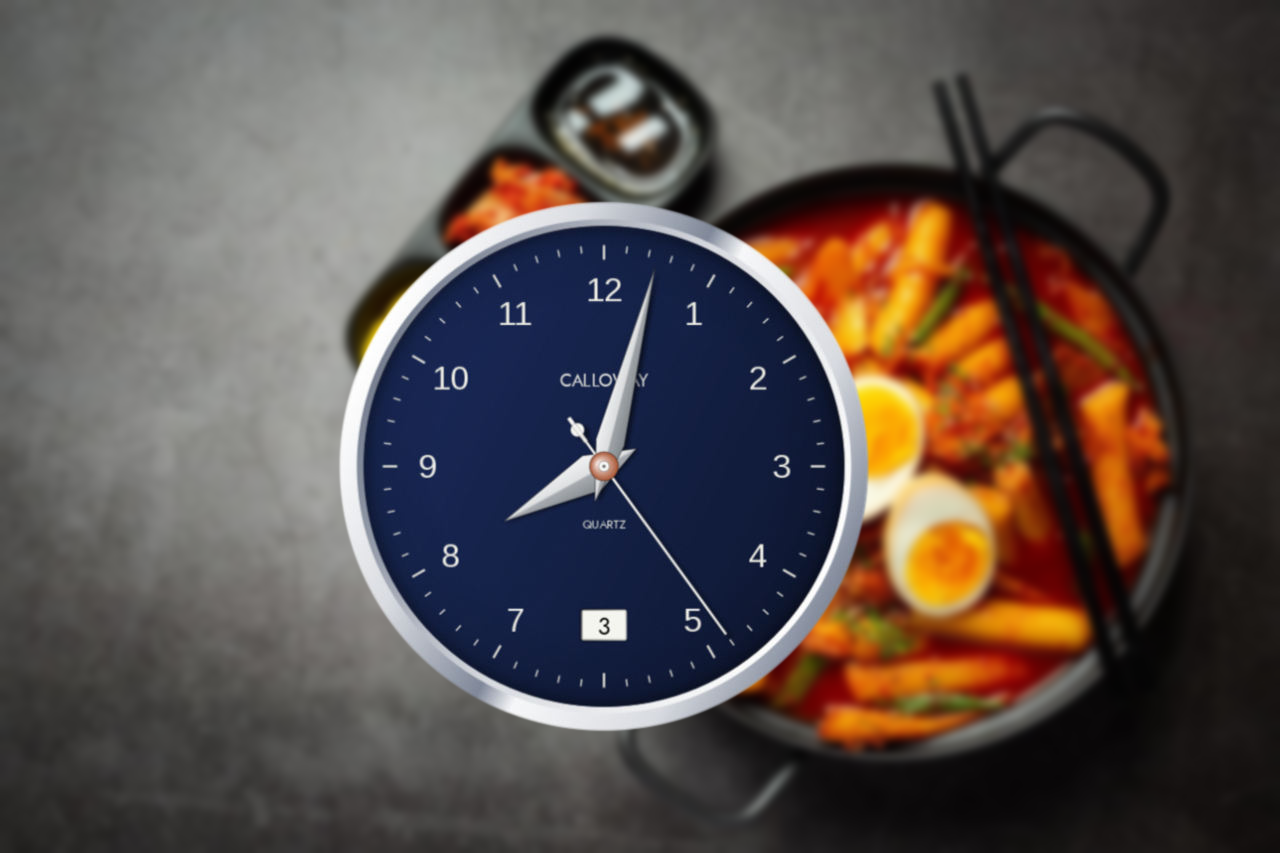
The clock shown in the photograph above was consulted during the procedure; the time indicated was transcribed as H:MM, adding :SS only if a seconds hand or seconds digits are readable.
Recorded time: 8:02:24
